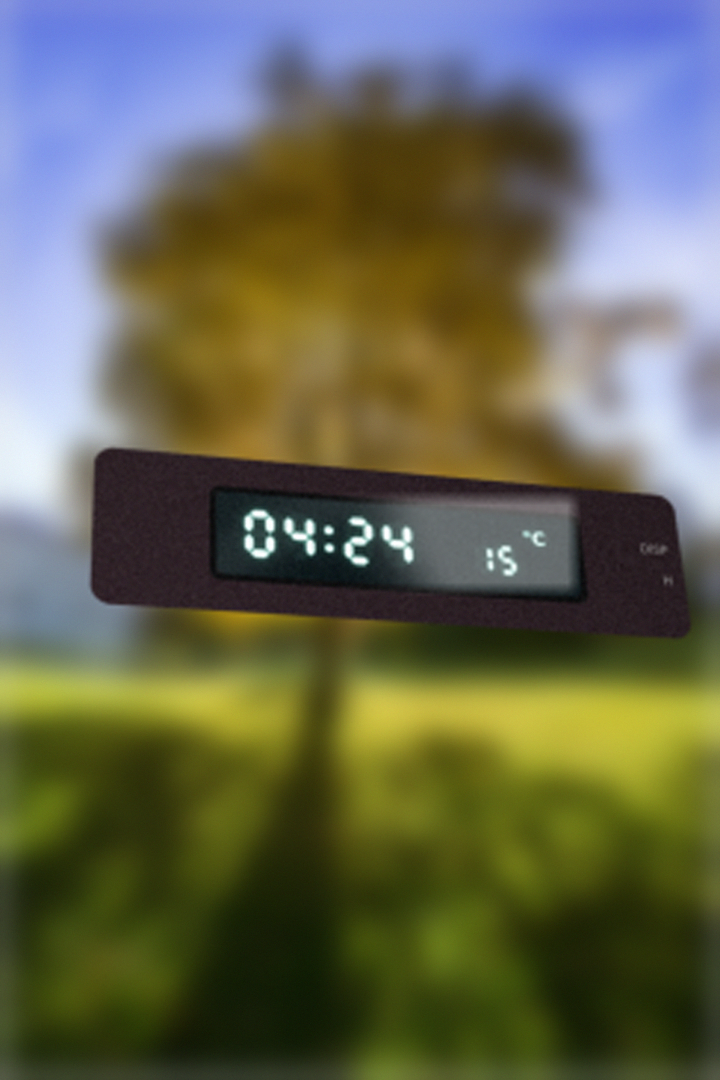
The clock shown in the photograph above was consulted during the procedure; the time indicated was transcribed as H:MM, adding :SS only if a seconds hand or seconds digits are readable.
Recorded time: 4:24
